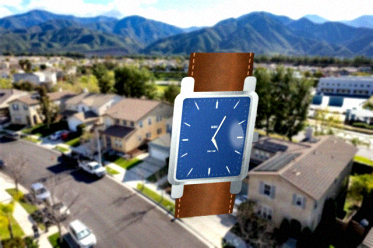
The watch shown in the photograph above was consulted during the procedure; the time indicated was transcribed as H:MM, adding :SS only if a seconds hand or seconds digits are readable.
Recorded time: 5:04
